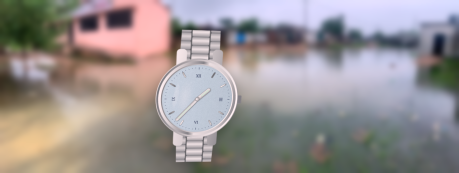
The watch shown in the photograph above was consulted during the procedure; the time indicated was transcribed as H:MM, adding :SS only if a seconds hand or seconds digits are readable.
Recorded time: 1:37
